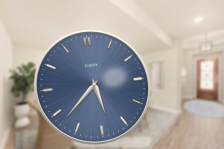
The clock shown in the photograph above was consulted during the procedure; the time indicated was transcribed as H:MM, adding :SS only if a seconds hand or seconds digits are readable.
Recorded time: 5:38
